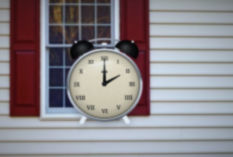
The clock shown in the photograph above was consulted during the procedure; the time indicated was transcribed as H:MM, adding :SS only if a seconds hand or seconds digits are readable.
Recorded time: 2:00
